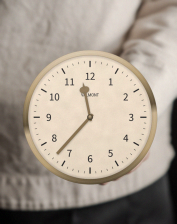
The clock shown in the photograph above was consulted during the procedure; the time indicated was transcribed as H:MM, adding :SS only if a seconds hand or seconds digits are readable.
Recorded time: 11:37
